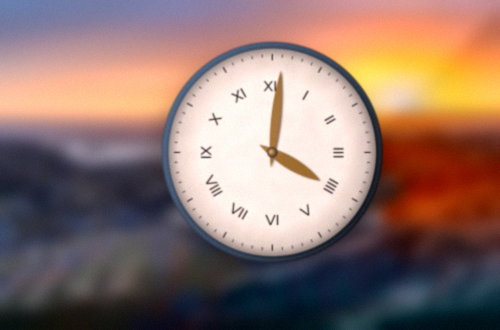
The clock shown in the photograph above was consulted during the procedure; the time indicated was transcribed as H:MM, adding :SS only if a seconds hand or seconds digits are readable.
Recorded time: 4:01
